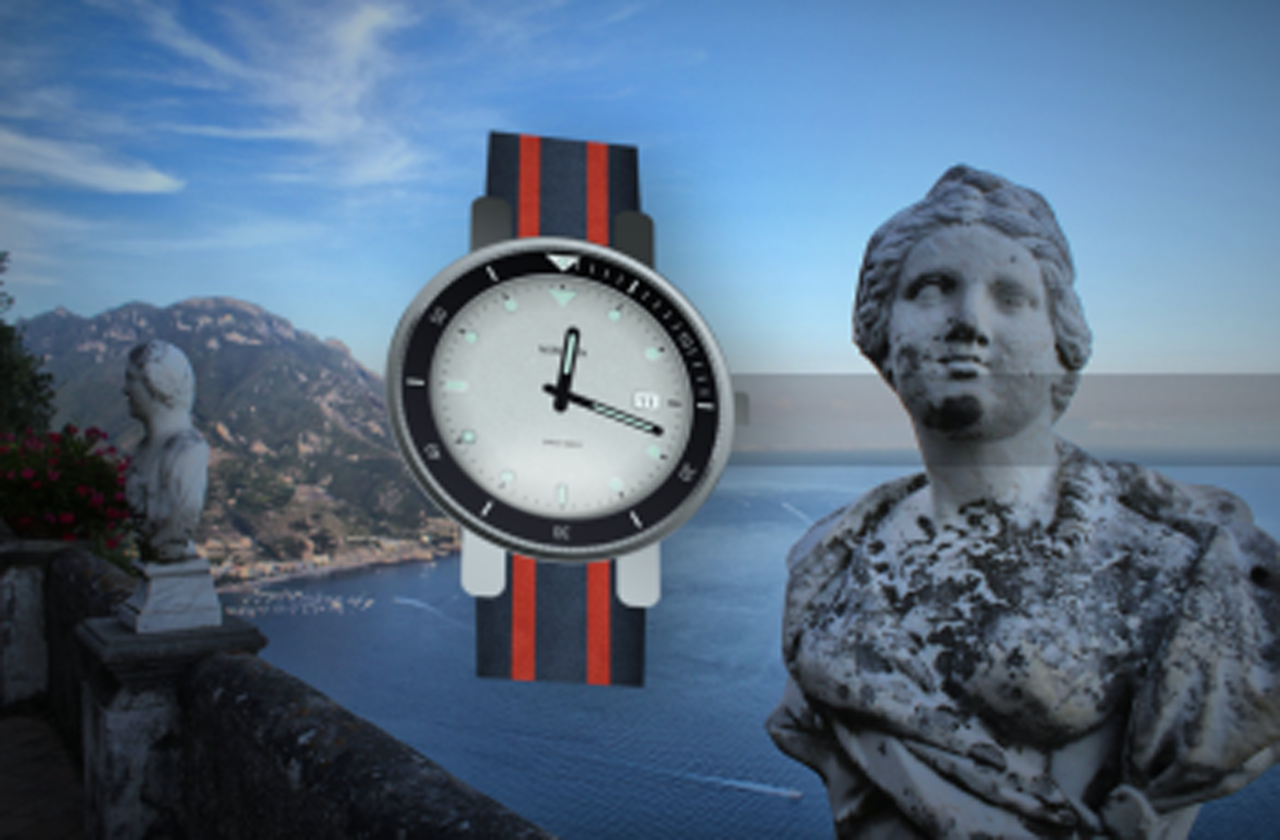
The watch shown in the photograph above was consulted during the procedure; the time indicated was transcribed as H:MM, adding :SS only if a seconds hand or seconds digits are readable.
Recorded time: 12:18
